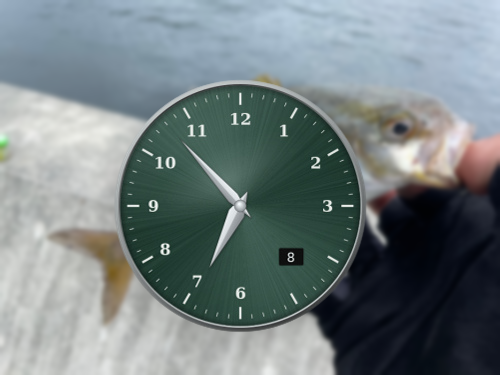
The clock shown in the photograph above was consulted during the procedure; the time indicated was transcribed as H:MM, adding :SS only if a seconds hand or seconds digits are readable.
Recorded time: 6:53
